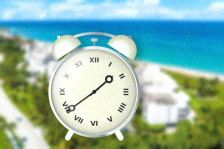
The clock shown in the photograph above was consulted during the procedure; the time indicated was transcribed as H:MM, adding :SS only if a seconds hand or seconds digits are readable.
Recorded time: 1:39
